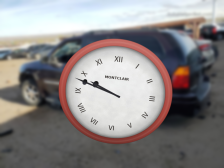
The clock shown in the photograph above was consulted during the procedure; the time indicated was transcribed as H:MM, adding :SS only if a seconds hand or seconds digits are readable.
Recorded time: 9:48
